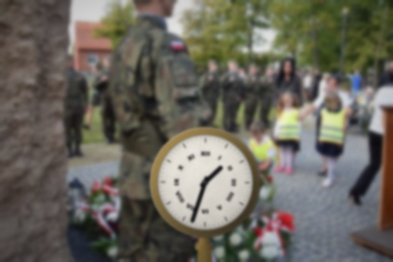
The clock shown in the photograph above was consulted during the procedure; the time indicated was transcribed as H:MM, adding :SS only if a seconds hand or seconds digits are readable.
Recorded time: 1:33
